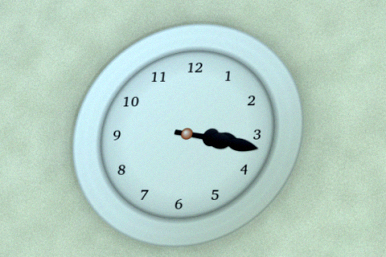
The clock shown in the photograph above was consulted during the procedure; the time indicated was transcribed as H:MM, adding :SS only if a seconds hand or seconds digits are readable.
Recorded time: 3:17
